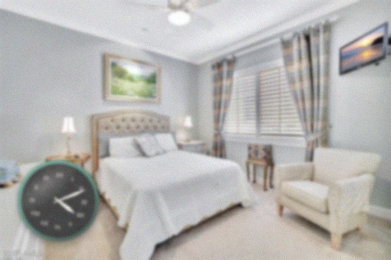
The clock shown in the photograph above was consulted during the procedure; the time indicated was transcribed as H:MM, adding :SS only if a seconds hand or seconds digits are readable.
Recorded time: 4:11
